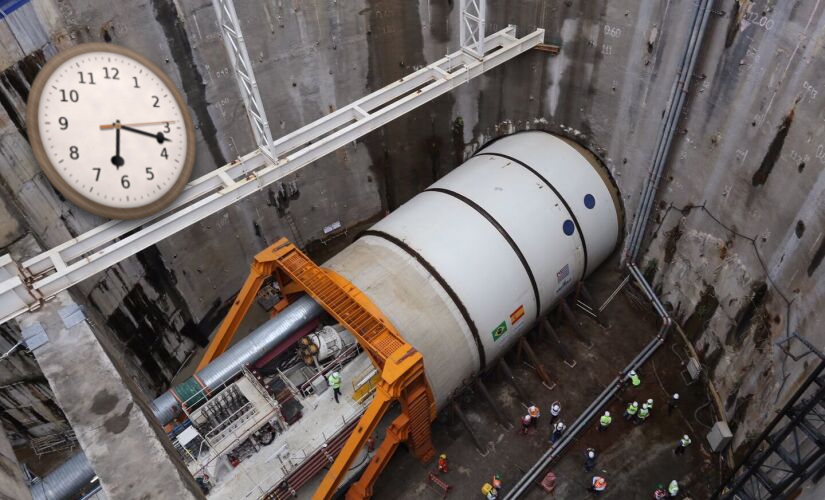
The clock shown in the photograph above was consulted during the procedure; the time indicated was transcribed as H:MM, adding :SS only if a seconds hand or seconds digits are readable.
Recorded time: 6:17:14
